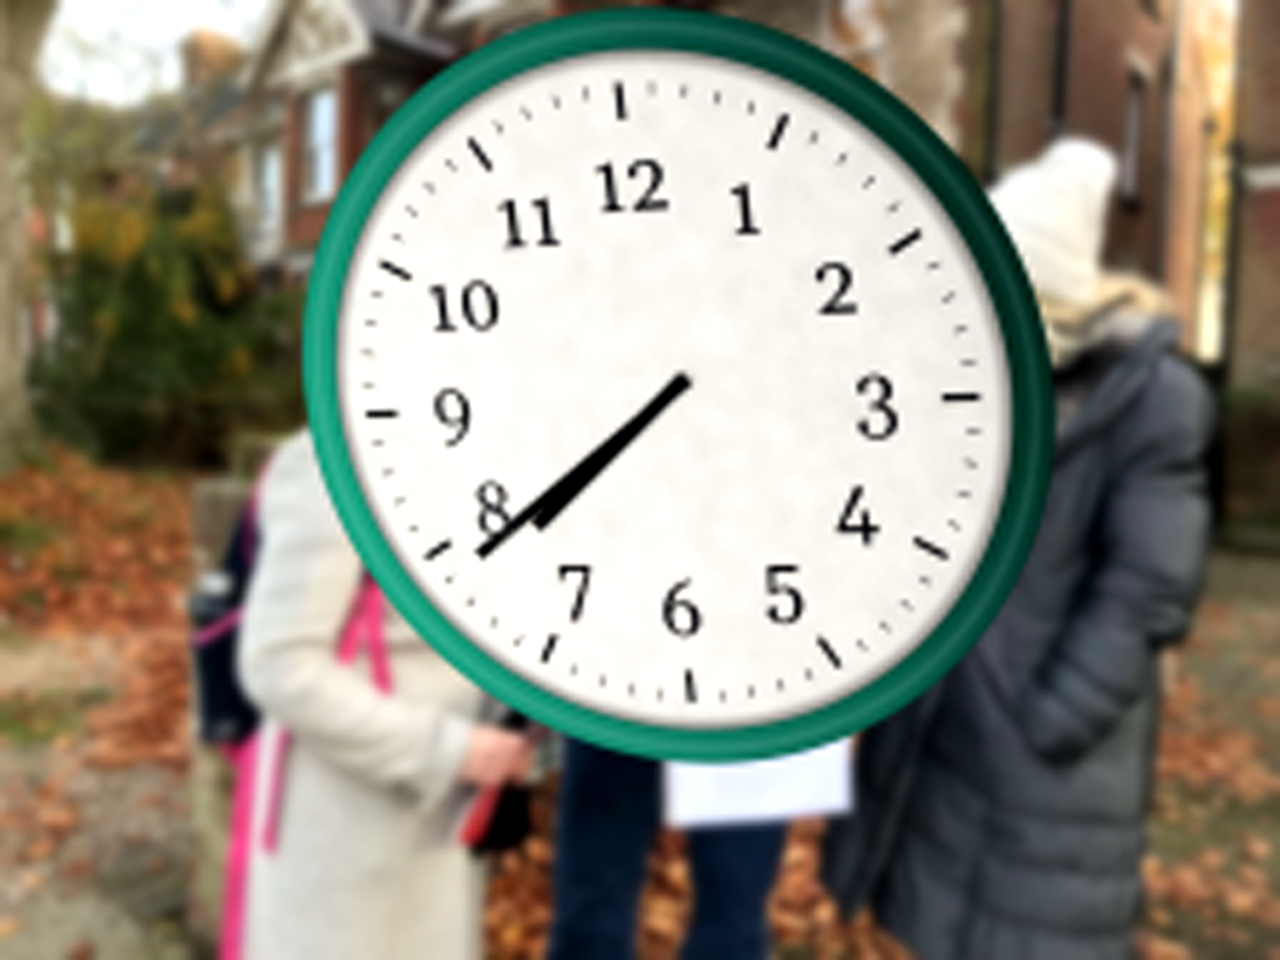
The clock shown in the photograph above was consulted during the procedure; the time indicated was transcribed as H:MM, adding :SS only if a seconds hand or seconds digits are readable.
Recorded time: 7:39
